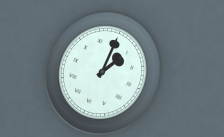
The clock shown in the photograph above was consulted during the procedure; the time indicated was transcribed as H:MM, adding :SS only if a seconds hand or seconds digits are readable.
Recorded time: 1:00
